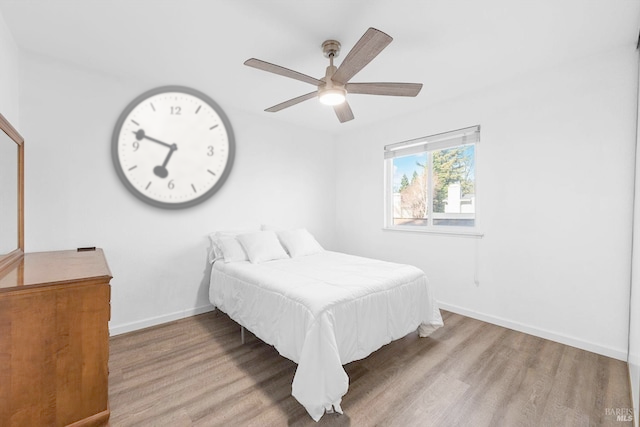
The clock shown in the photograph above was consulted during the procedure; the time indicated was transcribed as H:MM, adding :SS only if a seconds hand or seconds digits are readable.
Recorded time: 6:48
